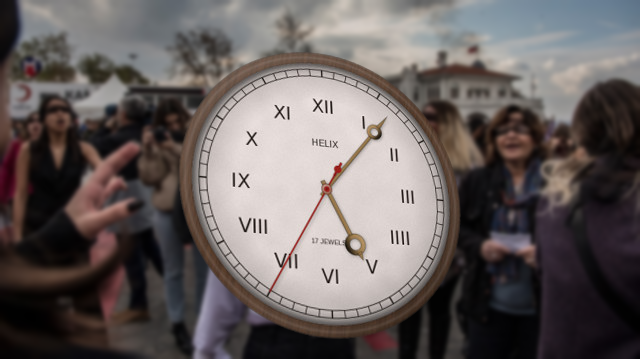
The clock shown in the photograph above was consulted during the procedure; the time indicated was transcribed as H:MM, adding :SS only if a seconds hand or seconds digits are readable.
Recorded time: 5:06:35
